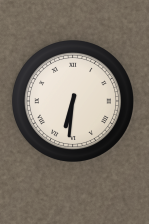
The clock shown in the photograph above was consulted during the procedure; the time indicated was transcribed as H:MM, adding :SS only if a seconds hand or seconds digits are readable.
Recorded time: 6:31
